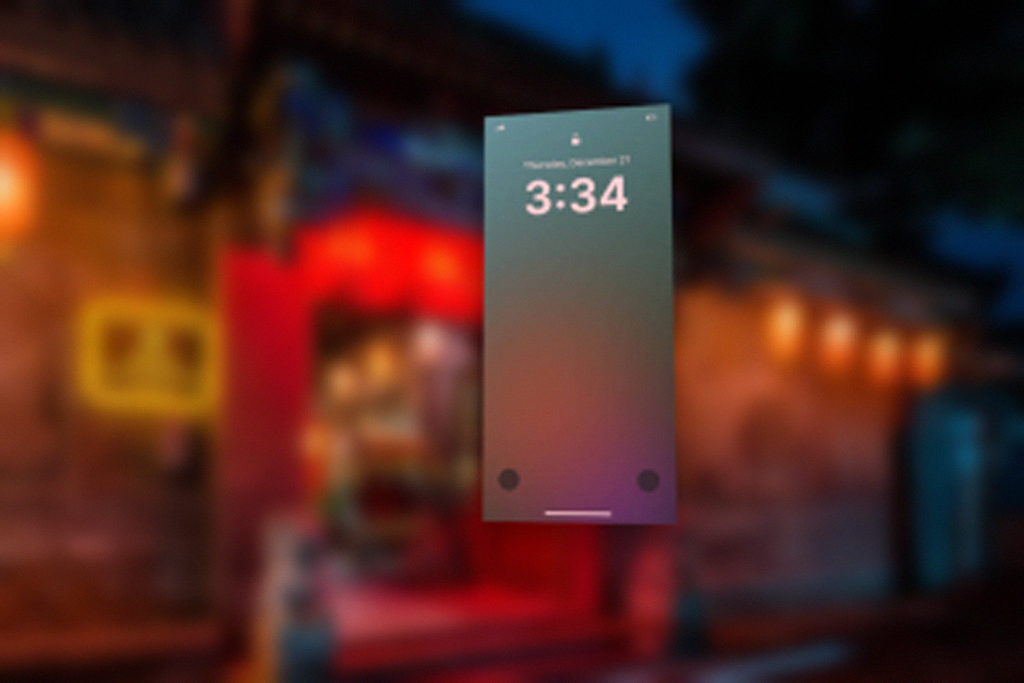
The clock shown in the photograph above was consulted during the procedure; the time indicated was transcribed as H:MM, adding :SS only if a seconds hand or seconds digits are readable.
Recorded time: 3:34
